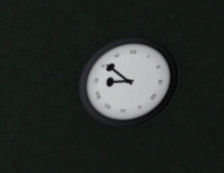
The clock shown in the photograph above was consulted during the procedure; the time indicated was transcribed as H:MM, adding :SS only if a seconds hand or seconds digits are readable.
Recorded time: 8:51
